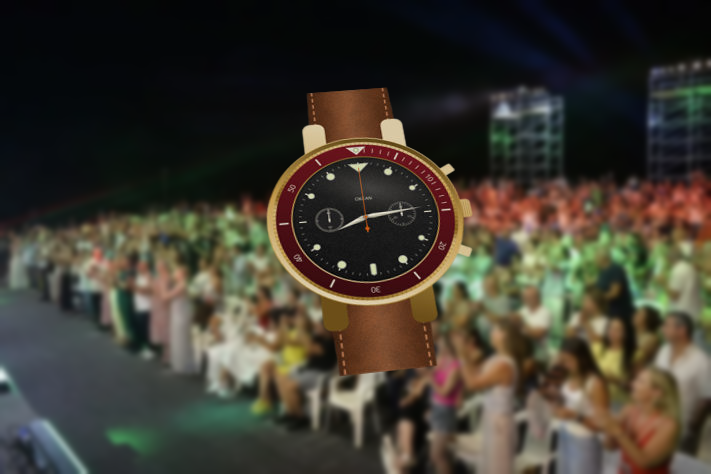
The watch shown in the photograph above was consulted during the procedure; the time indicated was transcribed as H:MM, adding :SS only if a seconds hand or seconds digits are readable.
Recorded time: 8:14
